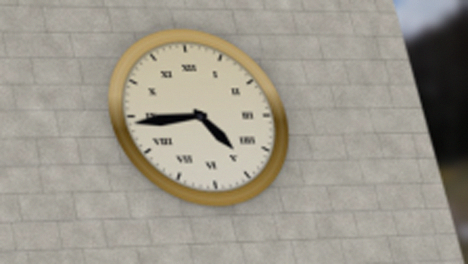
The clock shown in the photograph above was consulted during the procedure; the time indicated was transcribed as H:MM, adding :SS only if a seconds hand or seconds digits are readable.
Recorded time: 4:44
